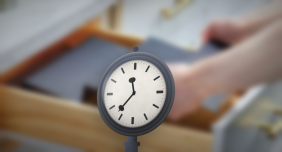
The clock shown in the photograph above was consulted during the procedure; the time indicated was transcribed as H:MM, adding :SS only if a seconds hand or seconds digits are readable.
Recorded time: 11:37
